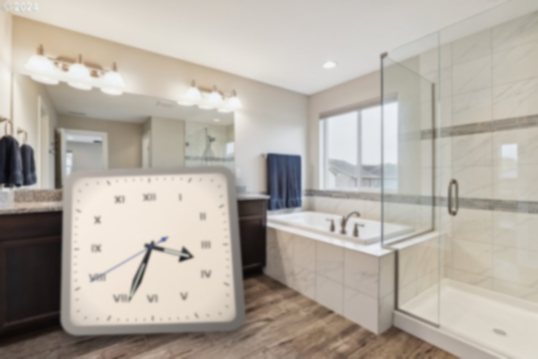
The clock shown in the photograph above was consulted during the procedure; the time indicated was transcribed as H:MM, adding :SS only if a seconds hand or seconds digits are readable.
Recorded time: 3:33:40
